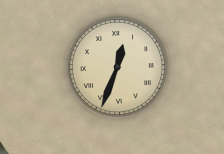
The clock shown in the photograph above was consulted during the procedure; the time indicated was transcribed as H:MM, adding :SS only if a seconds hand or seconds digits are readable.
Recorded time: 12:34
